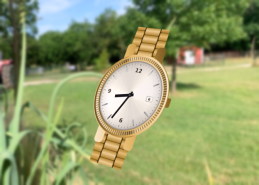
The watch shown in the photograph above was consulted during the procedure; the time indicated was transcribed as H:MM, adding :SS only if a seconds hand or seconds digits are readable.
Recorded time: 8:34
